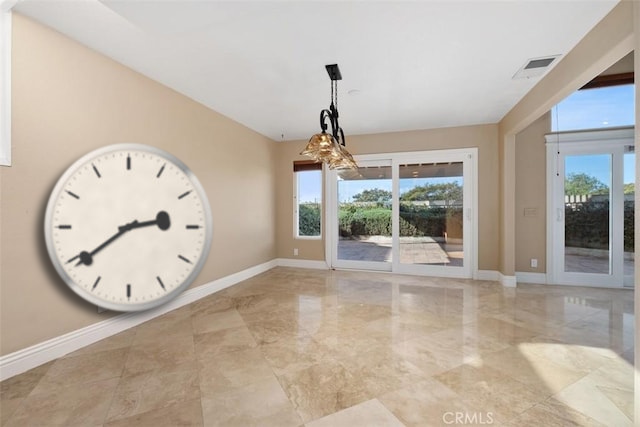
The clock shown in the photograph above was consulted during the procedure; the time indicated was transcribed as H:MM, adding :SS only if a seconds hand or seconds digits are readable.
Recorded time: 2:39
